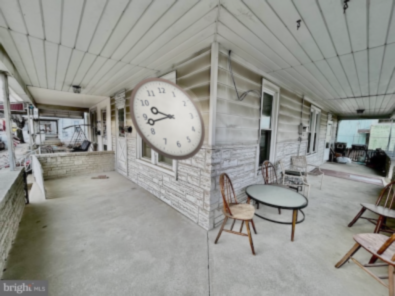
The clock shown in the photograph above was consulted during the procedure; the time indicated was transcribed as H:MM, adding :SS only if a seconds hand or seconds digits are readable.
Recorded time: 9:43
